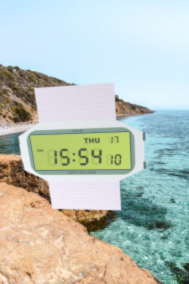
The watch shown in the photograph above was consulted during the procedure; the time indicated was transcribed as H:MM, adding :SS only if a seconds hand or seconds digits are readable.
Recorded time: 15:54:10
